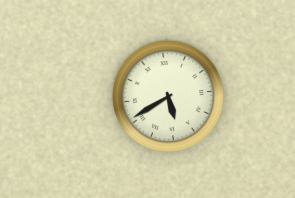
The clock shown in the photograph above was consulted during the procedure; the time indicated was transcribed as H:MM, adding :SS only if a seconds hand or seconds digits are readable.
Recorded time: 5:41
